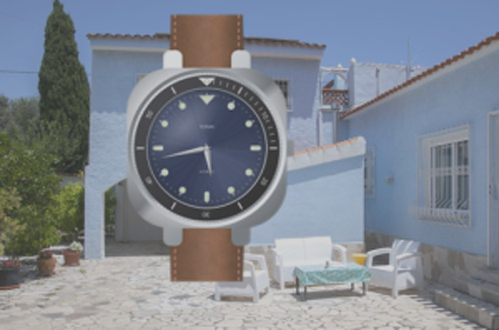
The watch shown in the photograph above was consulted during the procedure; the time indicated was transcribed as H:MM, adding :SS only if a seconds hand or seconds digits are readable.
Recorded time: 5:43
